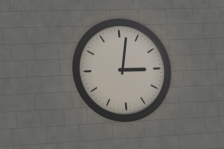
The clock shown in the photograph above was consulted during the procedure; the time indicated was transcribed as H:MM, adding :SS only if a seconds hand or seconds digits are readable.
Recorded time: 3:02
